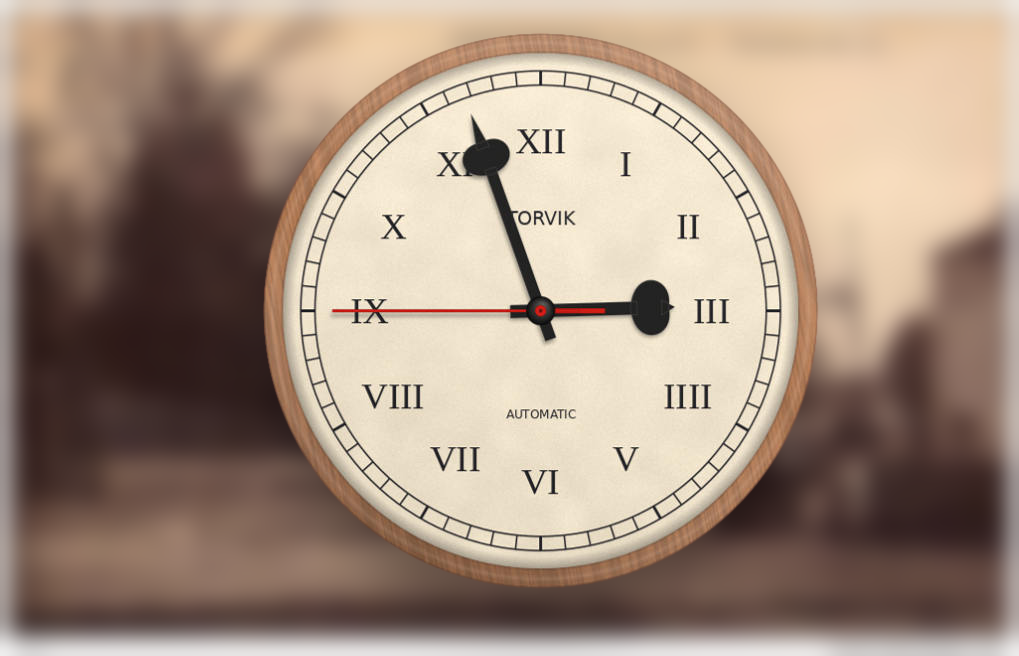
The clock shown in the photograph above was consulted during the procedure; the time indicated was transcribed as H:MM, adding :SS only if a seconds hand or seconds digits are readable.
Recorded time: 2:56:45
